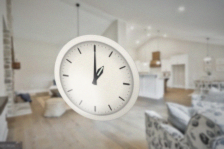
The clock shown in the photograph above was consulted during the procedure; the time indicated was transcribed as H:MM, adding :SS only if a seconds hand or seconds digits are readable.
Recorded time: 1:00
